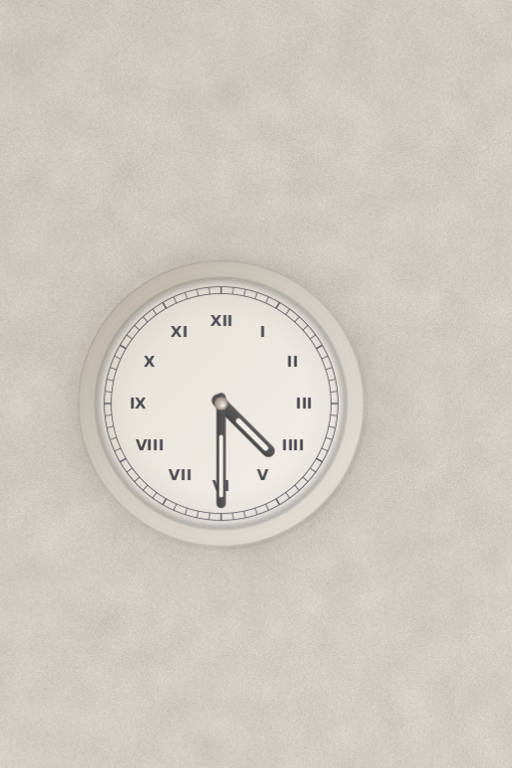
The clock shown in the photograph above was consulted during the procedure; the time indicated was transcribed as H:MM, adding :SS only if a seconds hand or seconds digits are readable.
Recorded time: 4:30
